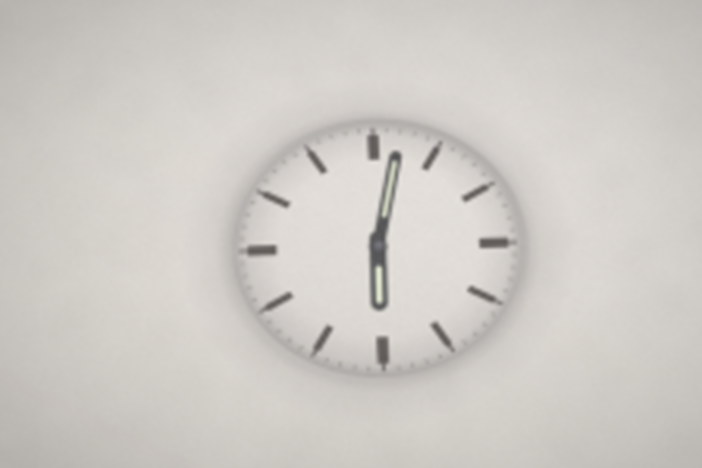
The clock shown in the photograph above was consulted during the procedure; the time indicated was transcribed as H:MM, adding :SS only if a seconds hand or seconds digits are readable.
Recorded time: 6:02
